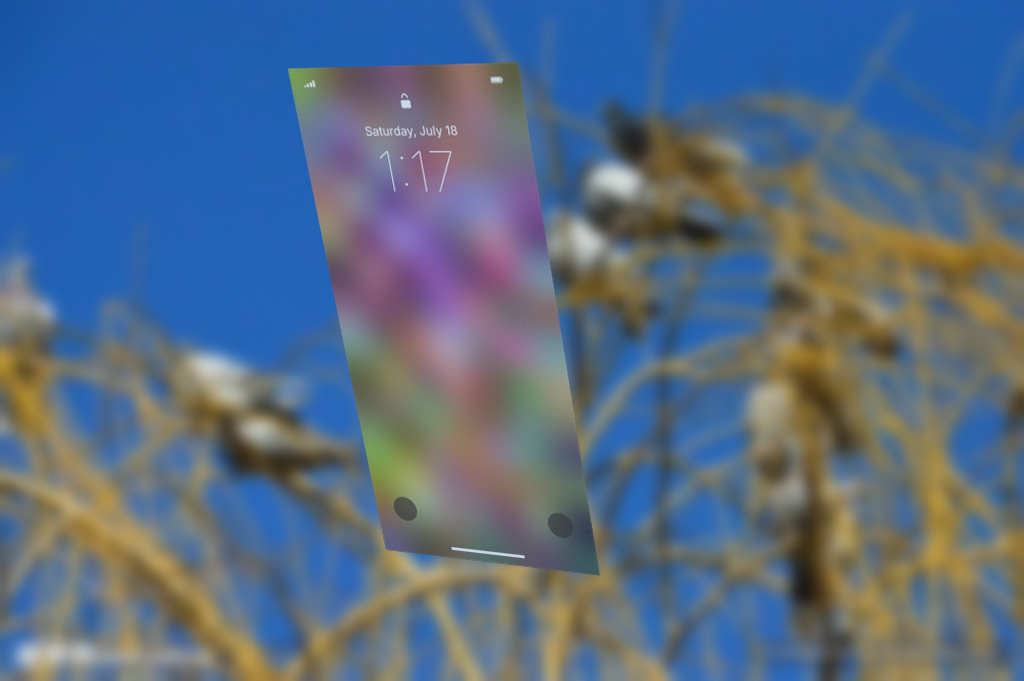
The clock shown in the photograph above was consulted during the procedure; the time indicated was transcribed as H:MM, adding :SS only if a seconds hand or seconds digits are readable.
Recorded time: 1:17
